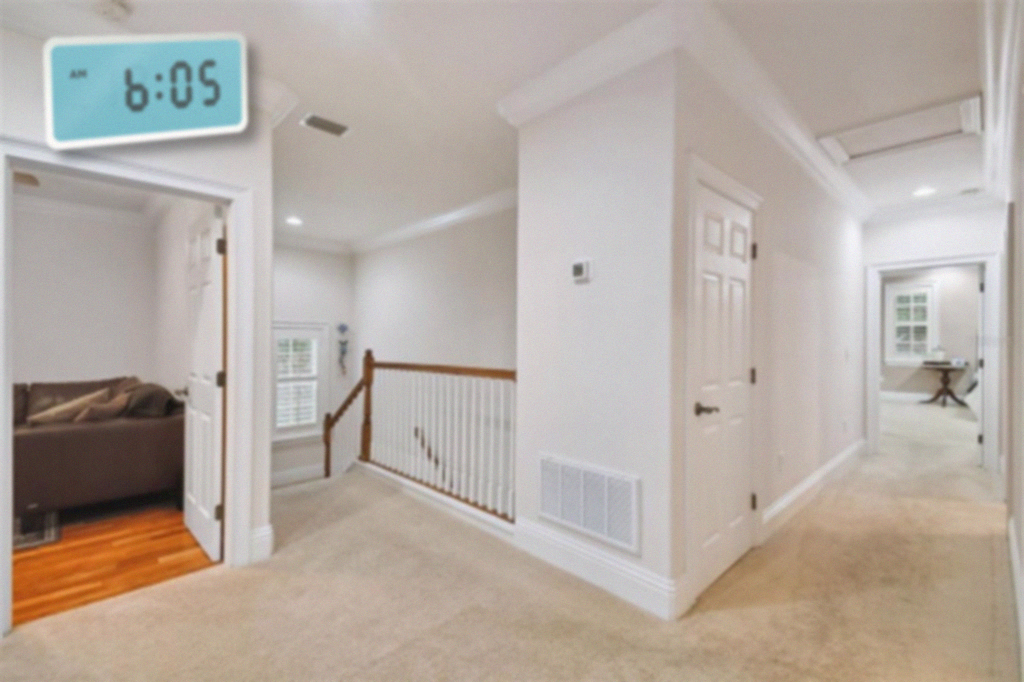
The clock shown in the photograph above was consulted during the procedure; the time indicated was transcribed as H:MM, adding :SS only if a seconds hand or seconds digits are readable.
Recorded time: 6:05
